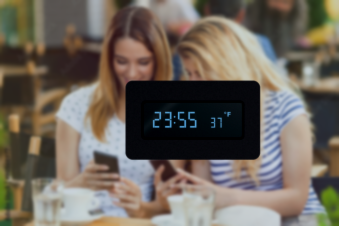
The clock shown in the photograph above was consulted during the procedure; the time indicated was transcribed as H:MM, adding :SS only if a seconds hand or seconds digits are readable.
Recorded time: 23:55
